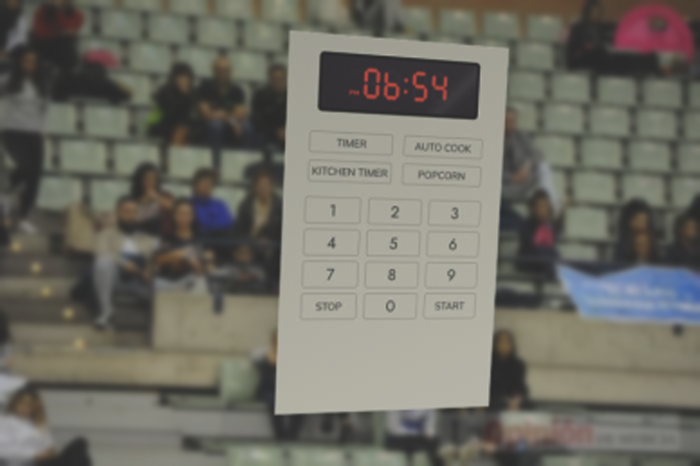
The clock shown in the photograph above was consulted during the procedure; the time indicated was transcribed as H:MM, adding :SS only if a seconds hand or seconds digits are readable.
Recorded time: 6:54
